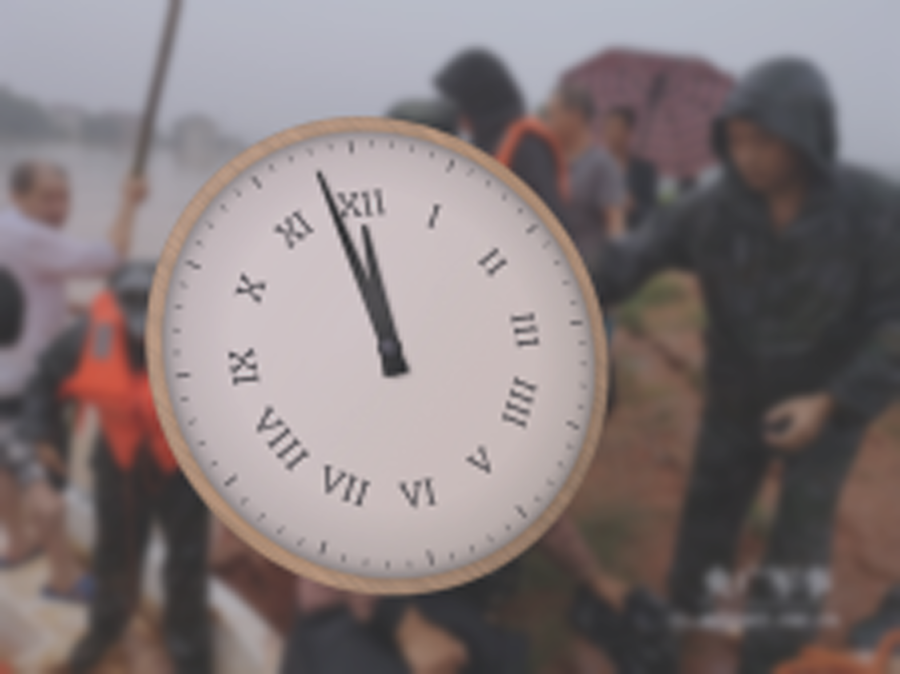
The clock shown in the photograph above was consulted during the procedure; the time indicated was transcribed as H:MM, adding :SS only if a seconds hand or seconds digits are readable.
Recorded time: 11:58
